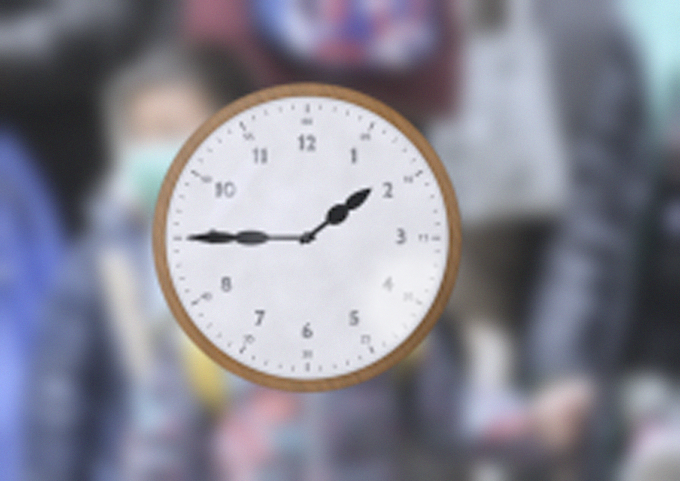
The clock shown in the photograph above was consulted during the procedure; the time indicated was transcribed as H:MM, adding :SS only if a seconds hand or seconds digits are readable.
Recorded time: 1:45
